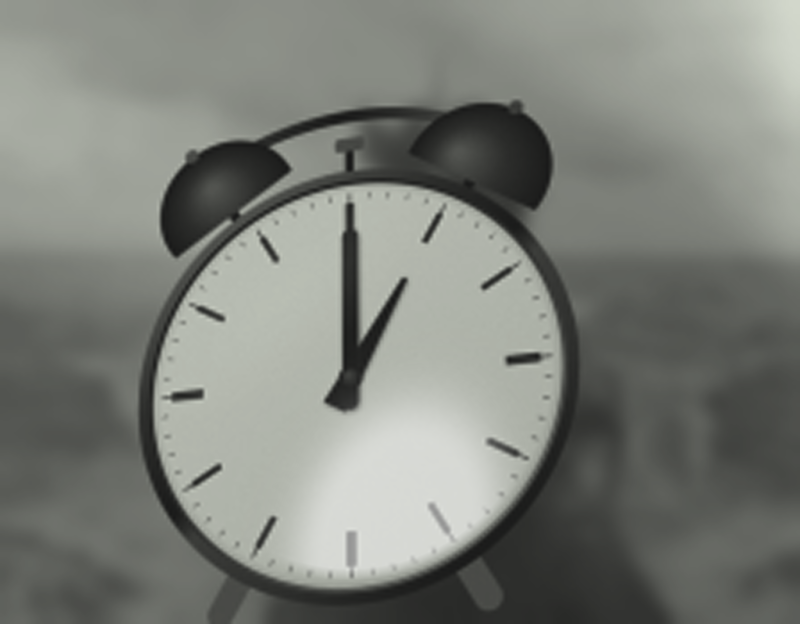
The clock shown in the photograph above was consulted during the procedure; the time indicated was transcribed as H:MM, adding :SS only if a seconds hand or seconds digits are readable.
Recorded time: 1:00
